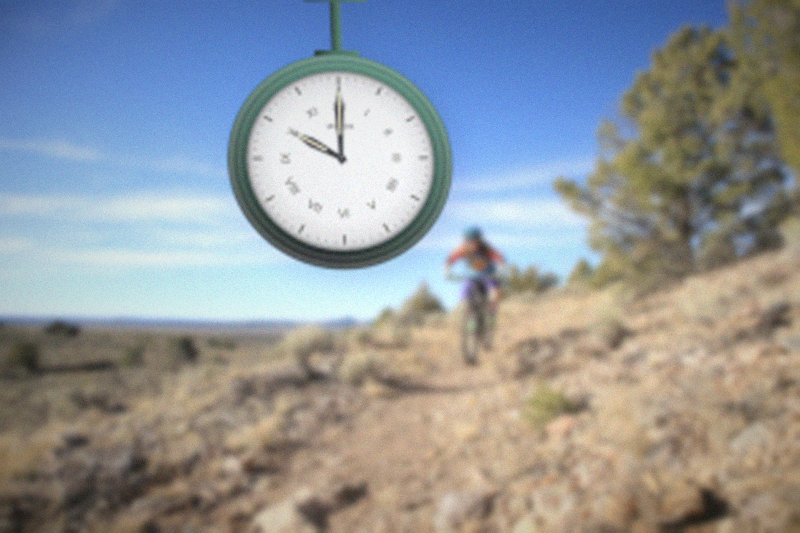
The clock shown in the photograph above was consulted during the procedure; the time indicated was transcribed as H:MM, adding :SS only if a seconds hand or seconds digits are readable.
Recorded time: 10:00
